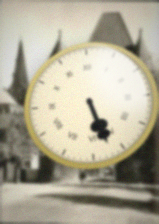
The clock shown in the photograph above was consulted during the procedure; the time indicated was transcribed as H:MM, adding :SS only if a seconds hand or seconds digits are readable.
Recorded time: 5:27
